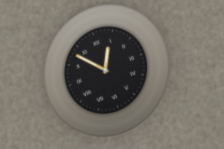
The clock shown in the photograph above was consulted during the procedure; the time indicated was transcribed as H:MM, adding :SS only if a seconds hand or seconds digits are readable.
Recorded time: 12:53
